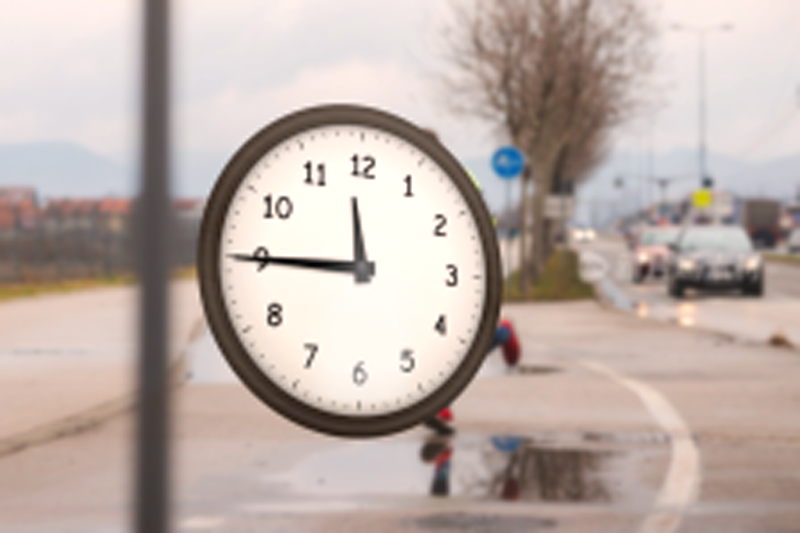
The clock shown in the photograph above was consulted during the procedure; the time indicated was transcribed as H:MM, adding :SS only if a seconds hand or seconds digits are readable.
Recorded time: 11:45
